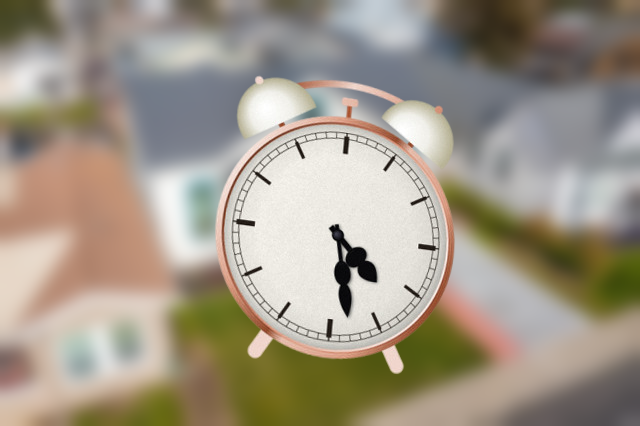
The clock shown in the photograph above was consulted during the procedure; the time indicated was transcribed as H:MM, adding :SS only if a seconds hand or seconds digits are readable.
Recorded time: 4:28
